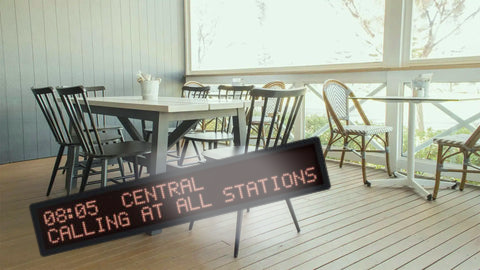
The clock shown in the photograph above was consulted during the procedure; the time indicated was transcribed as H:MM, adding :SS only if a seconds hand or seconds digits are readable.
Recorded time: 8:05
